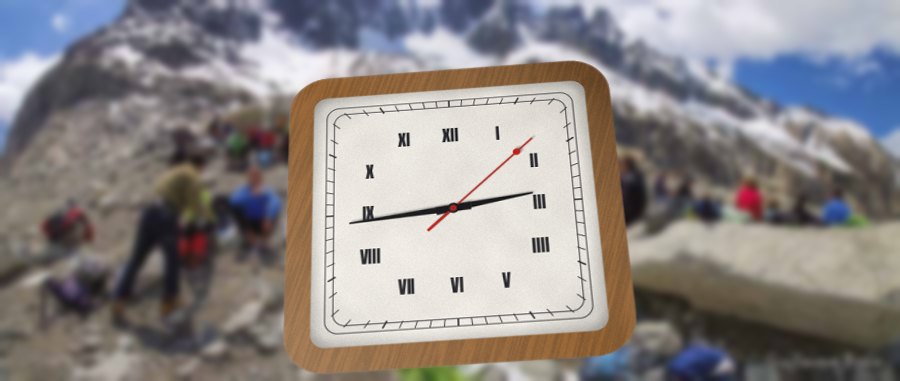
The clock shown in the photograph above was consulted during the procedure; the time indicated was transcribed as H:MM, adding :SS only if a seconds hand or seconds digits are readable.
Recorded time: 2:44:08
